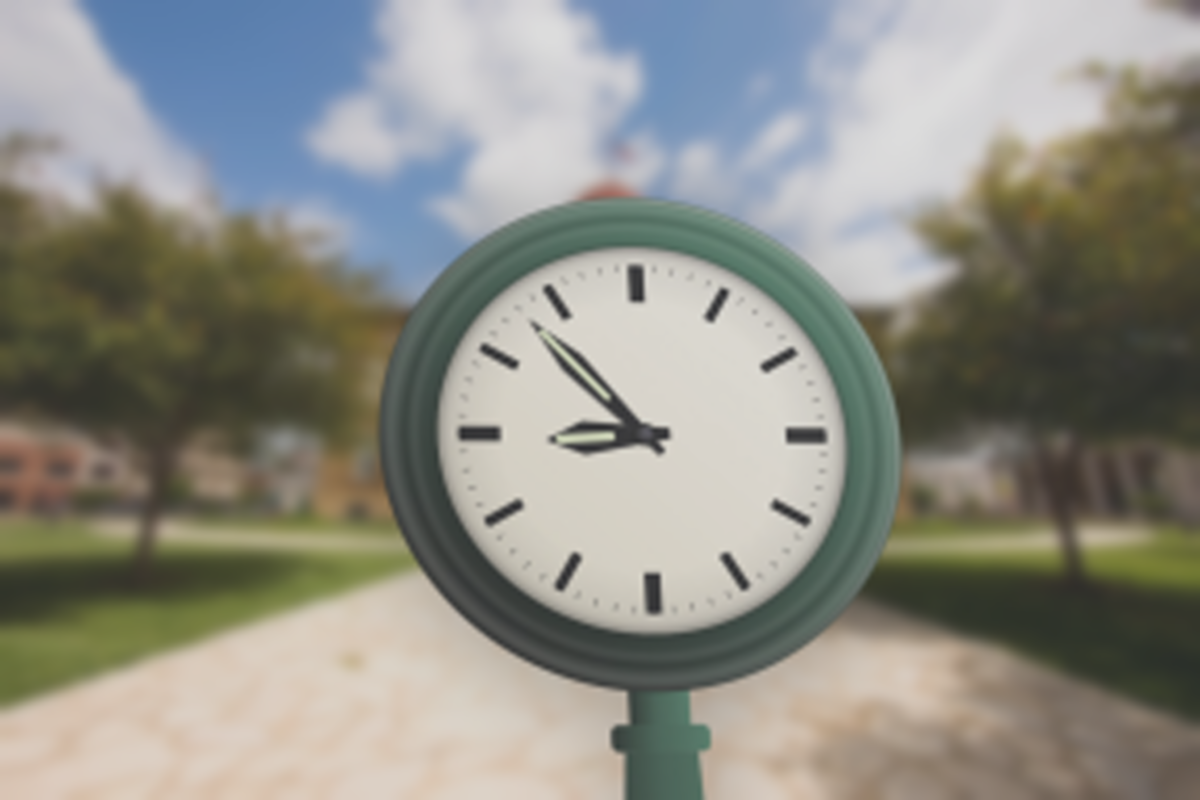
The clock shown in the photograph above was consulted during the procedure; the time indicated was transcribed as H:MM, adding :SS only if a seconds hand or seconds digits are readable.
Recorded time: 8:53
